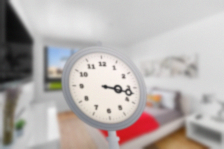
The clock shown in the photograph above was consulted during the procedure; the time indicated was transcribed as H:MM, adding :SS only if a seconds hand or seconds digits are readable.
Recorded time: 3:17
